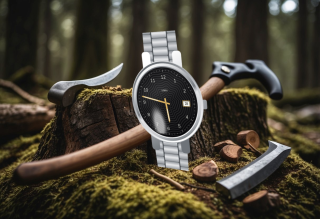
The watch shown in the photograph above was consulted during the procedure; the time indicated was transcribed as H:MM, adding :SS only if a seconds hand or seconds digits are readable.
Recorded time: 5:47
